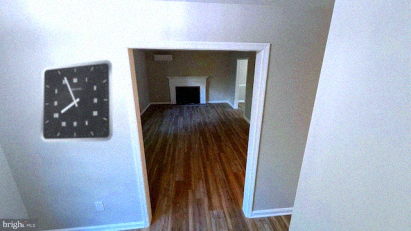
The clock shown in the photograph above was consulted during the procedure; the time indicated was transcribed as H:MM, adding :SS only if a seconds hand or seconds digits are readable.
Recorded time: 7:56
